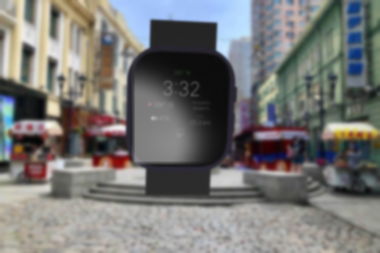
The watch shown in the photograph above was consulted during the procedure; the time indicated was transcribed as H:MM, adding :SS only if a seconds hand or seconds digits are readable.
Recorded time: 3:32
